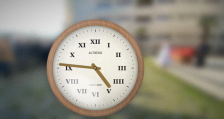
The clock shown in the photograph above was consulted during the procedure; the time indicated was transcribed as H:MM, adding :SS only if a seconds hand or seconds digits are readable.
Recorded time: 4:46
